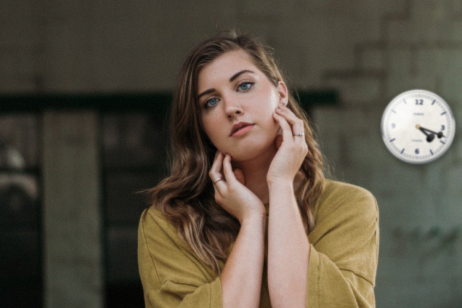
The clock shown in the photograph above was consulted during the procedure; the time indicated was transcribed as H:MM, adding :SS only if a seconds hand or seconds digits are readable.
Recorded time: 4:18
